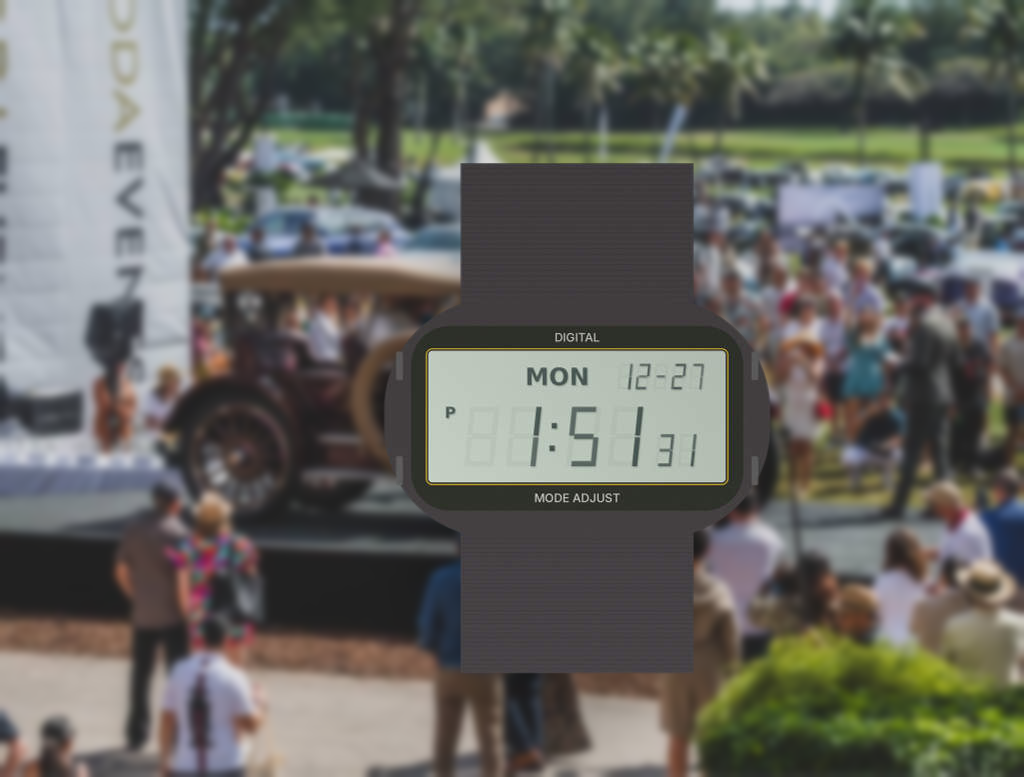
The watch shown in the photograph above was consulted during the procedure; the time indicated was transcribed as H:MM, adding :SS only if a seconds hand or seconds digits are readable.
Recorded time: 1:51:31
